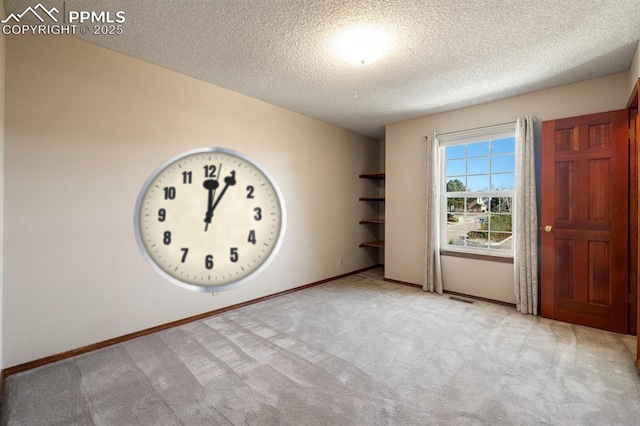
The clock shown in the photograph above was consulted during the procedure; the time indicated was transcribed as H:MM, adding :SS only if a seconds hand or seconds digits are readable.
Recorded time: 12:05:02
